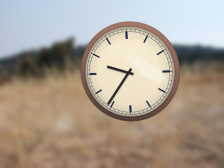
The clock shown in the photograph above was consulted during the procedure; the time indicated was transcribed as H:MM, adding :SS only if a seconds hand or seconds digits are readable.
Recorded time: 9:36
